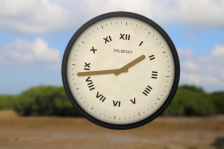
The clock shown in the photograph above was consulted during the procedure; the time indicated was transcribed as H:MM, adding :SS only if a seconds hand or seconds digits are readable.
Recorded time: 1:43
